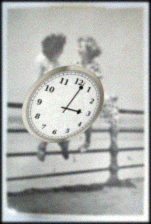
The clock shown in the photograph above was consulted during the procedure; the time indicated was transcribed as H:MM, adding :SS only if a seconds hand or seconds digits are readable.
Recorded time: 3:02
